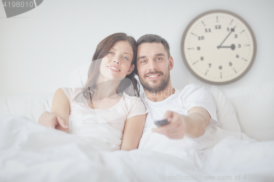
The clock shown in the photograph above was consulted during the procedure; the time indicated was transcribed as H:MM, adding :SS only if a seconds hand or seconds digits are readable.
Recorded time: 3:07
